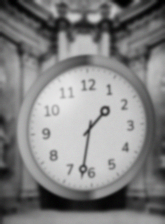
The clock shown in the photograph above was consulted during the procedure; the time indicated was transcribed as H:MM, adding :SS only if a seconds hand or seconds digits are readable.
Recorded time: 1:32
